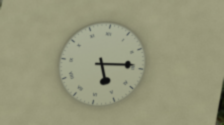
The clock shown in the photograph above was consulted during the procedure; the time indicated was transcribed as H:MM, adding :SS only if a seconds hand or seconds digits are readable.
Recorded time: 5:14
